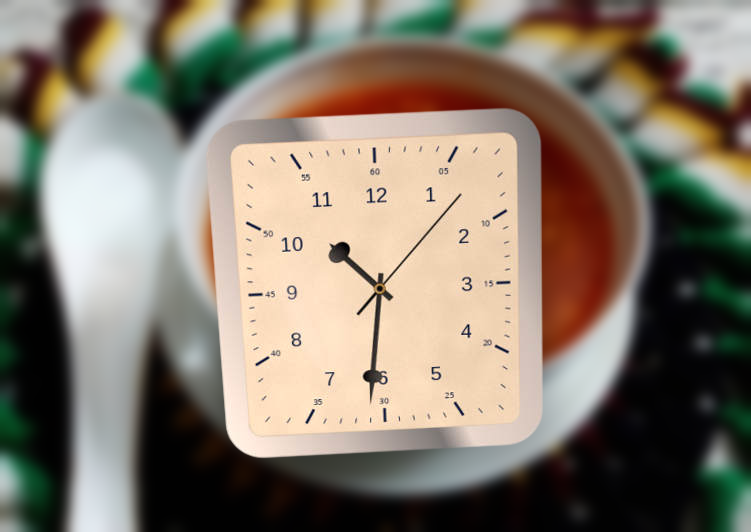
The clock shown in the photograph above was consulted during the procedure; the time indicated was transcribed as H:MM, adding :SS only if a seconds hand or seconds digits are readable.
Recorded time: 10:31:07
